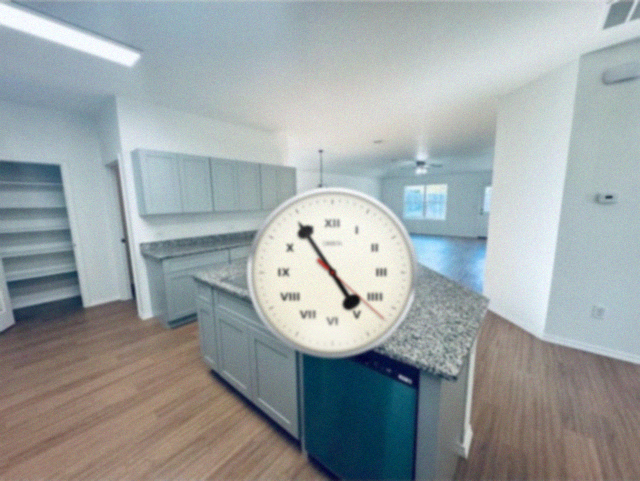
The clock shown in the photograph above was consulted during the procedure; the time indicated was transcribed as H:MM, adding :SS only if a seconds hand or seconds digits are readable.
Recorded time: 4:54:22
